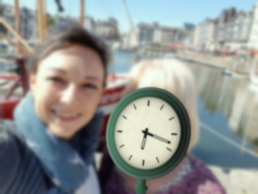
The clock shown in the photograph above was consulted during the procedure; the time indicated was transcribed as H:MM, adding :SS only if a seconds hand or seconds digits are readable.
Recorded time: 6:18
